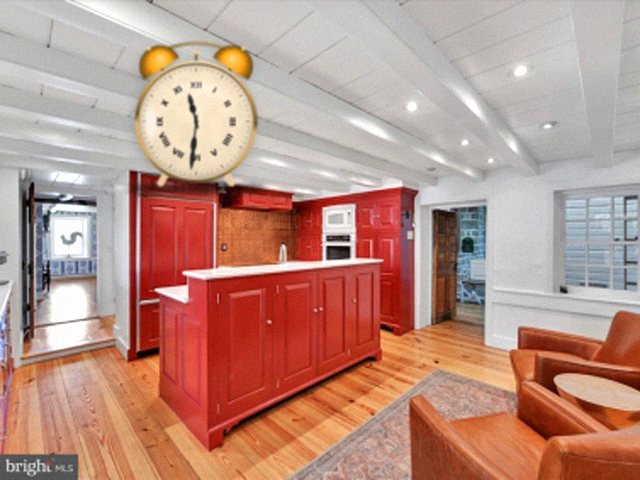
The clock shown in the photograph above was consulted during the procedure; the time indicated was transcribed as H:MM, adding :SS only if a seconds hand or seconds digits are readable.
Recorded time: 11:31
